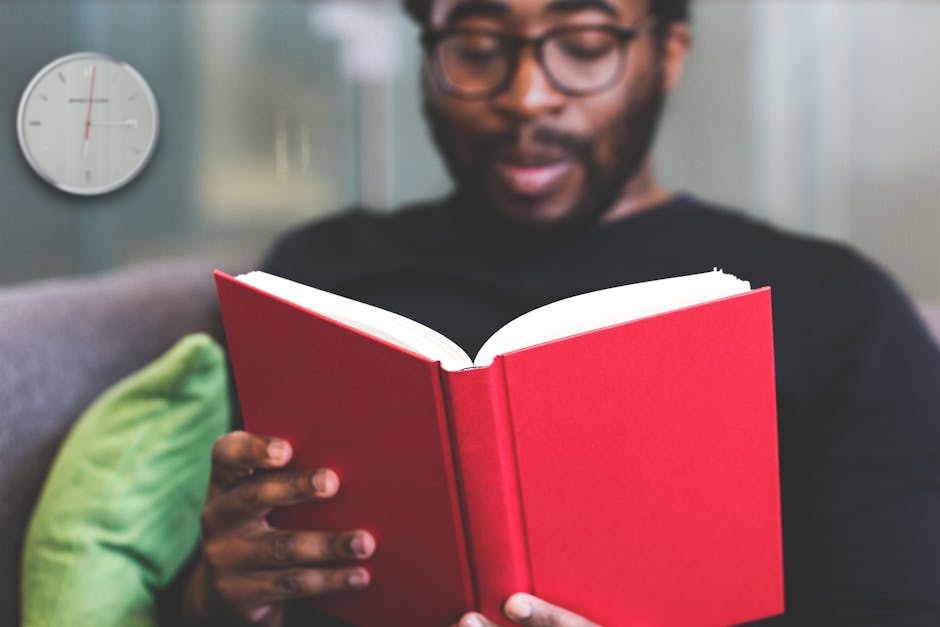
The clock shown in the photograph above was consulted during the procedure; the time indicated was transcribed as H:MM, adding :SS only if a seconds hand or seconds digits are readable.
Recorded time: 6:15:01
